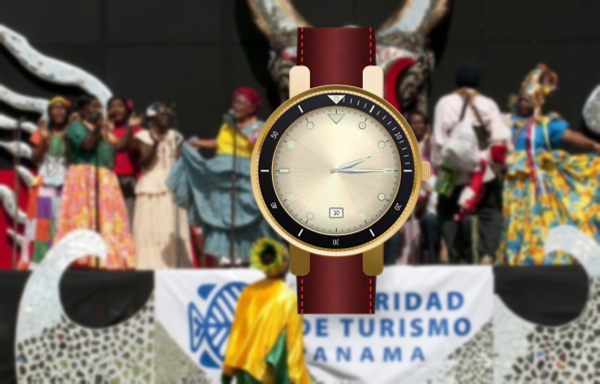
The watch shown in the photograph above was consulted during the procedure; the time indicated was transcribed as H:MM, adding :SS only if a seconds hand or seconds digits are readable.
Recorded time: 2:15
